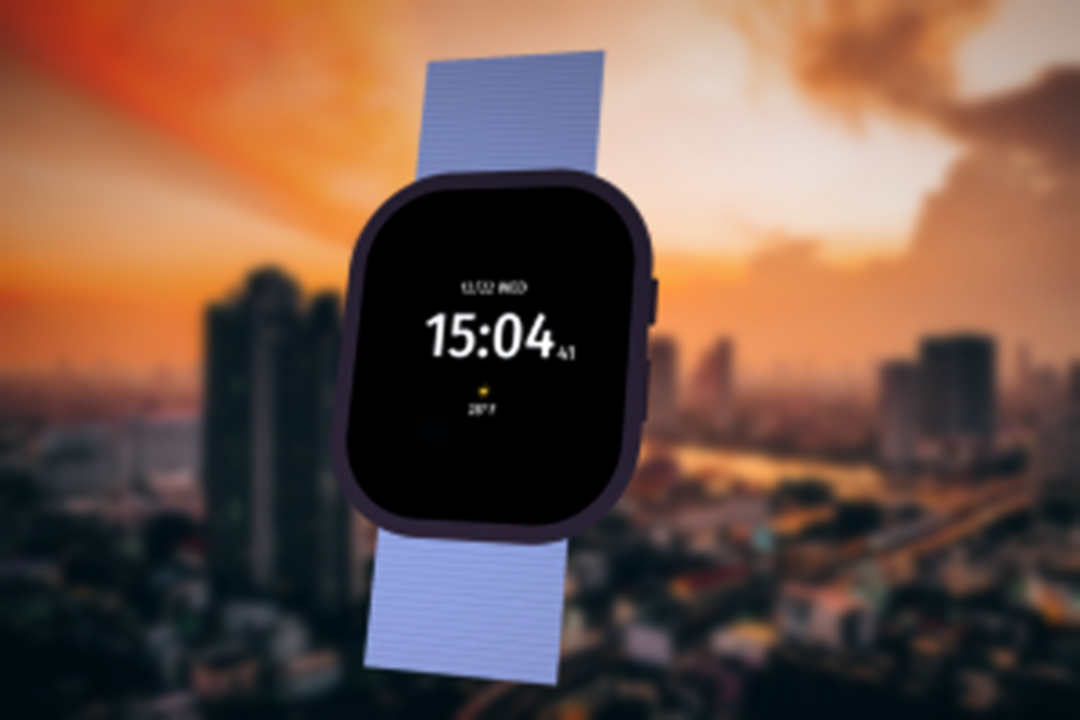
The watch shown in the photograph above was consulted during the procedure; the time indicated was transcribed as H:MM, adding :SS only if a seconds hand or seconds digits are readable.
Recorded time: 15:04
